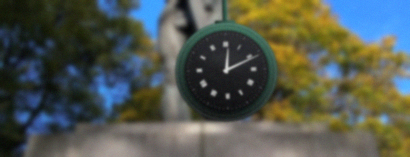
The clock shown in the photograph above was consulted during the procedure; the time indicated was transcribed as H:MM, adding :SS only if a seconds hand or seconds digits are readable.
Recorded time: 12:11
